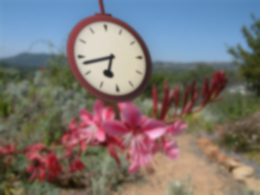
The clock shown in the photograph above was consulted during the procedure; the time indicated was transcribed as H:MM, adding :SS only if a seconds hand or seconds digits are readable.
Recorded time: 6:43
